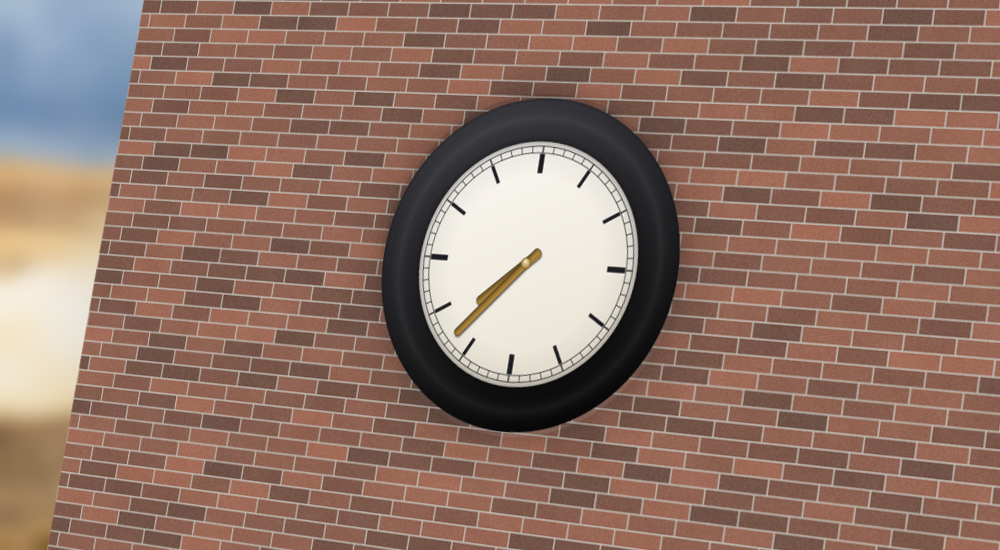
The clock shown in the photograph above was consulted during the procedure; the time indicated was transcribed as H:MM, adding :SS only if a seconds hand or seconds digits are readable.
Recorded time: 7:37
